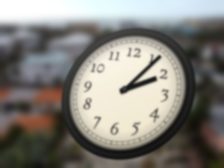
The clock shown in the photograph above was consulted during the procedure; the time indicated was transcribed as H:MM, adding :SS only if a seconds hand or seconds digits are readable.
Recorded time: 2:06
